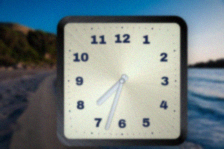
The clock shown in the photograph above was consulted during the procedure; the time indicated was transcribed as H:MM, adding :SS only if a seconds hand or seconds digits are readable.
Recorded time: 7:33
